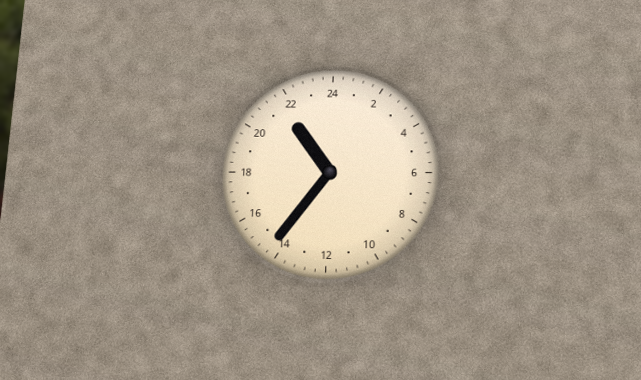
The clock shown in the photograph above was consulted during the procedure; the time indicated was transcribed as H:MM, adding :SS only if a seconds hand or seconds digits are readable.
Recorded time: 21:36
